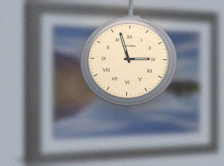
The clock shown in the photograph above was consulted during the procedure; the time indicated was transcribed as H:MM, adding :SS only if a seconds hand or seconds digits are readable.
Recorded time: 2:57
